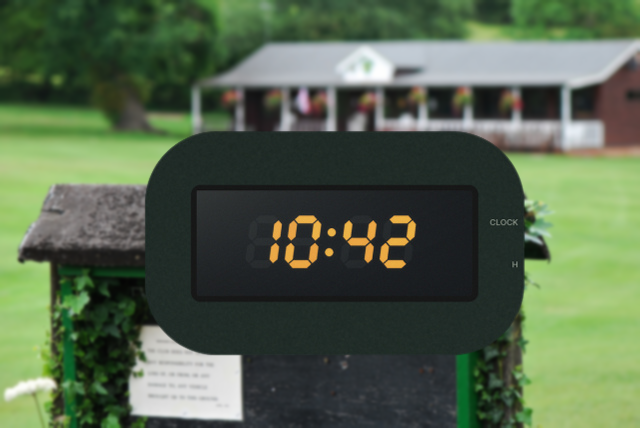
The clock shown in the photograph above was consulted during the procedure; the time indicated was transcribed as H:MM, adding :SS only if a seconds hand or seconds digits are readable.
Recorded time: 10:42
